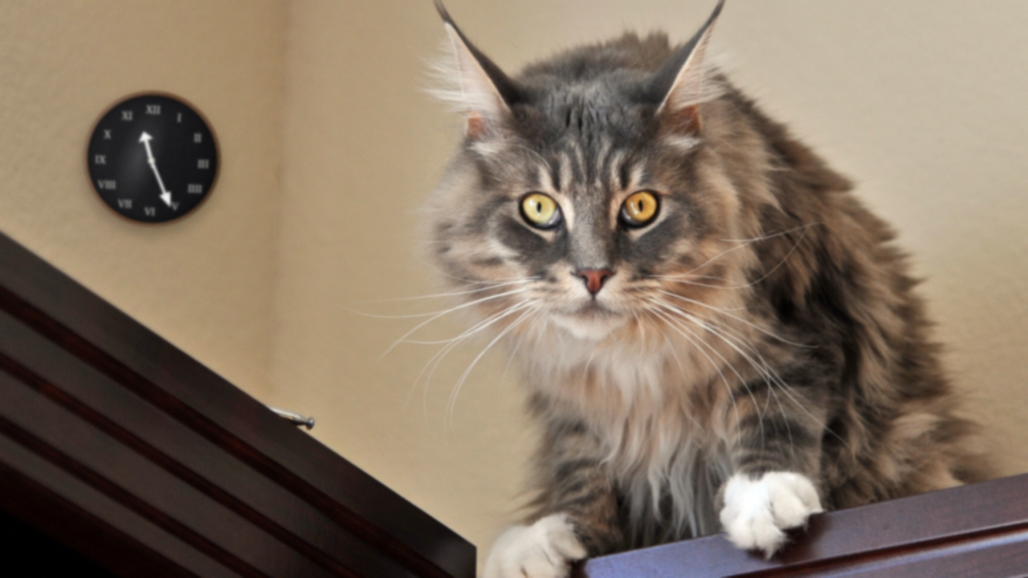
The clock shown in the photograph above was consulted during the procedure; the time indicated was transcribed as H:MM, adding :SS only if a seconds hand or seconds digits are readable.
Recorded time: 11:26
